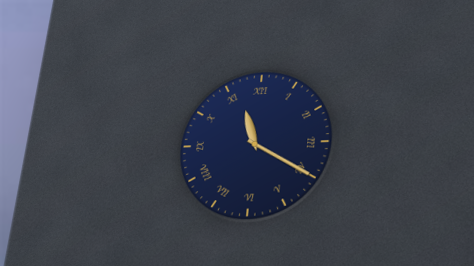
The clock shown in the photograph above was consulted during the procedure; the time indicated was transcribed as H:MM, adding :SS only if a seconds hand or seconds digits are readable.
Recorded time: 11:20
